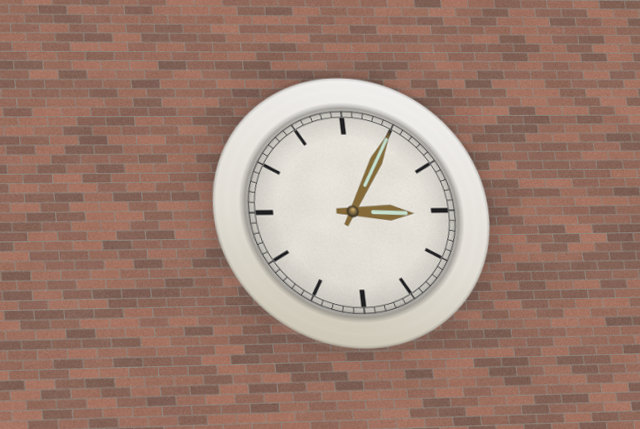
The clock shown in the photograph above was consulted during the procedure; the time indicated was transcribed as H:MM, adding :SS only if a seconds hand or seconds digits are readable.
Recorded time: 3:05
